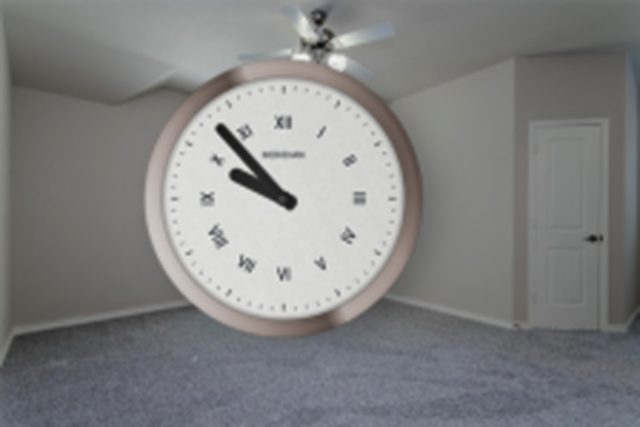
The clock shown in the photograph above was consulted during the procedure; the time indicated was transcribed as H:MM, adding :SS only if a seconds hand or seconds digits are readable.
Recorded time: 9:53
